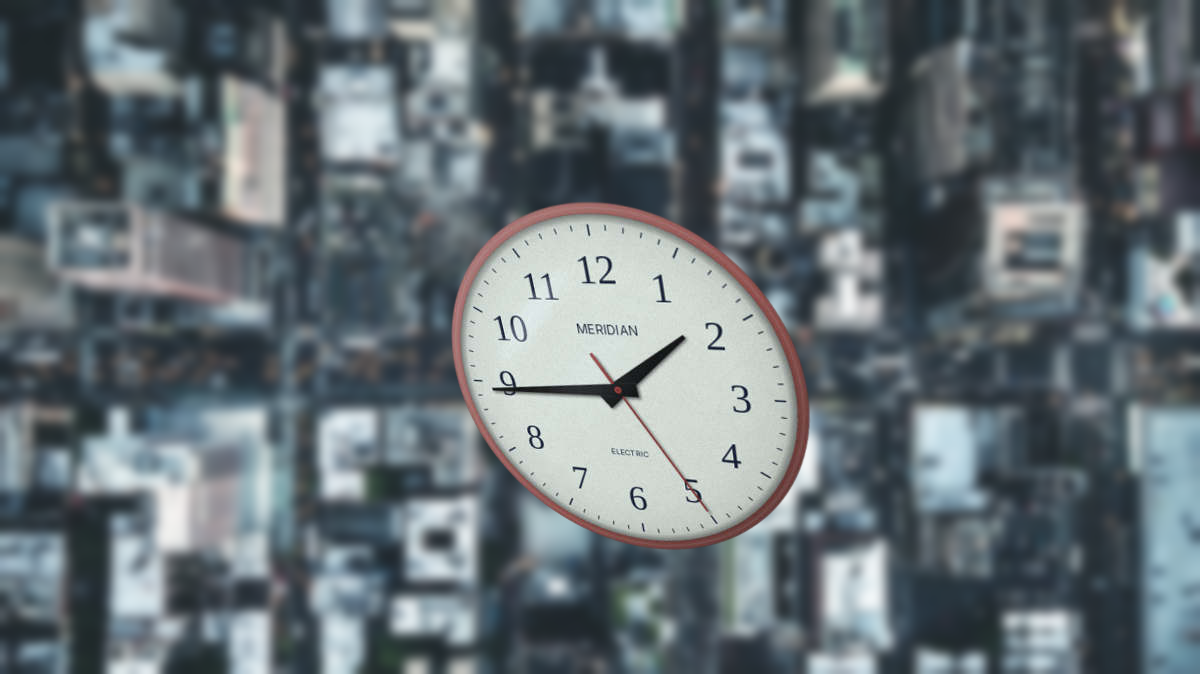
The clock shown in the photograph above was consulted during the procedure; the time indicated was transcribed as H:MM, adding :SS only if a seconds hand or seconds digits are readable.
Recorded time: 1:44:25
